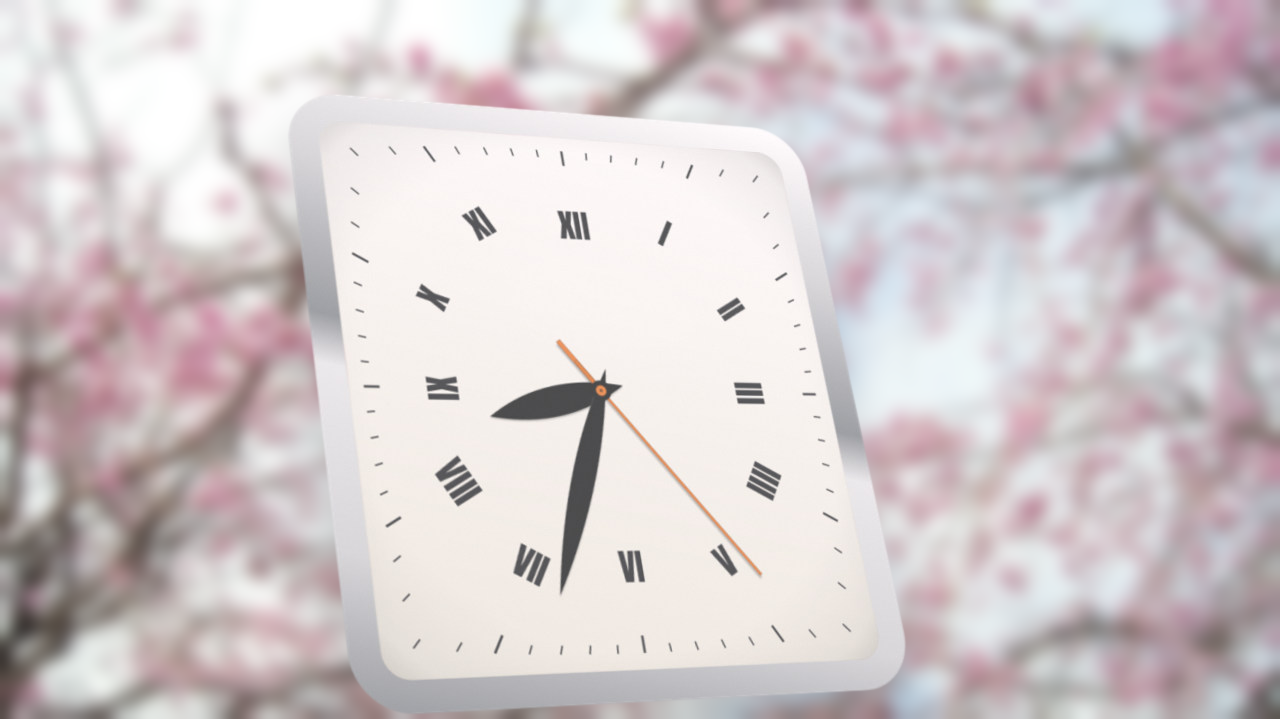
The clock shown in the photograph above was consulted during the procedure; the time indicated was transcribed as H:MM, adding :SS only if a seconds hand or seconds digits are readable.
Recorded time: 8:33:24
